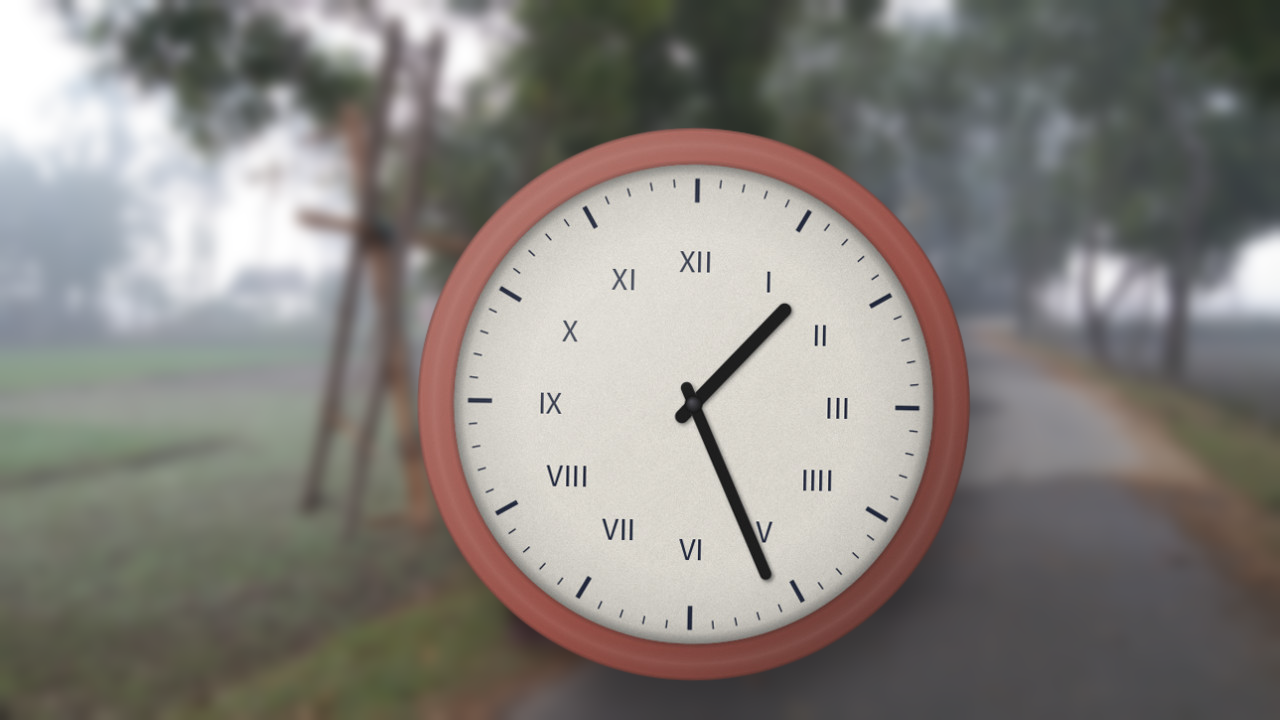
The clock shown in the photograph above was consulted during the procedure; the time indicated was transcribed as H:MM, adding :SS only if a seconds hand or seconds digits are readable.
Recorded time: 1:26
